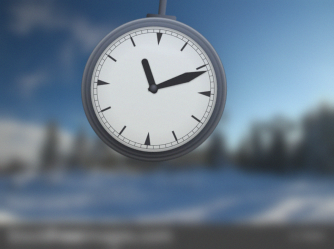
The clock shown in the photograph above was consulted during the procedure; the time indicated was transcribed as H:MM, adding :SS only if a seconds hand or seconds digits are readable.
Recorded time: 11:11
